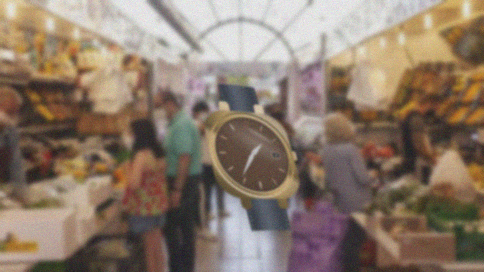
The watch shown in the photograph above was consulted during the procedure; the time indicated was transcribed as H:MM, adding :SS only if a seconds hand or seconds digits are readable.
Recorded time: 1:36
